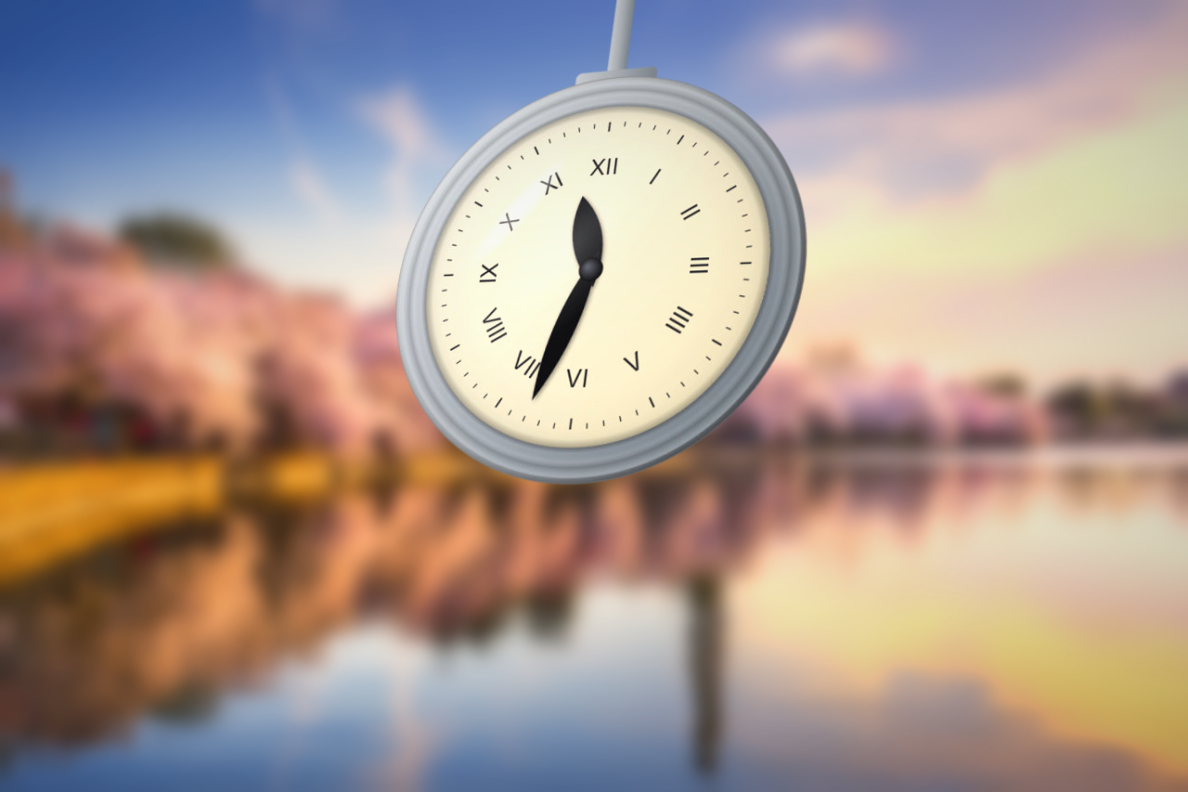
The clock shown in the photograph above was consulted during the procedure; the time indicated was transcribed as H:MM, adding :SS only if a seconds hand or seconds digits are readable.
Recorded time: 11:33
